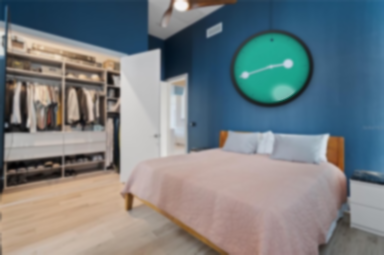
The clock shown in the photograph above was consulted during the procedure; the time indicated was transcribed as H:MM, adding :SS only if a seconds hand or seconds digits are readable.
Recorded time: 2:42
